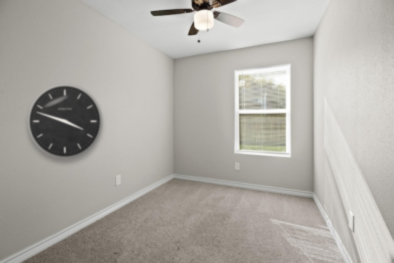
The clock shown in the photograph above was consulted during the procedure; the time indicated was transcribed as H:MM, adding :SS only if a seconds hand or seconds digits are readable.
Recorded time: 3:48
